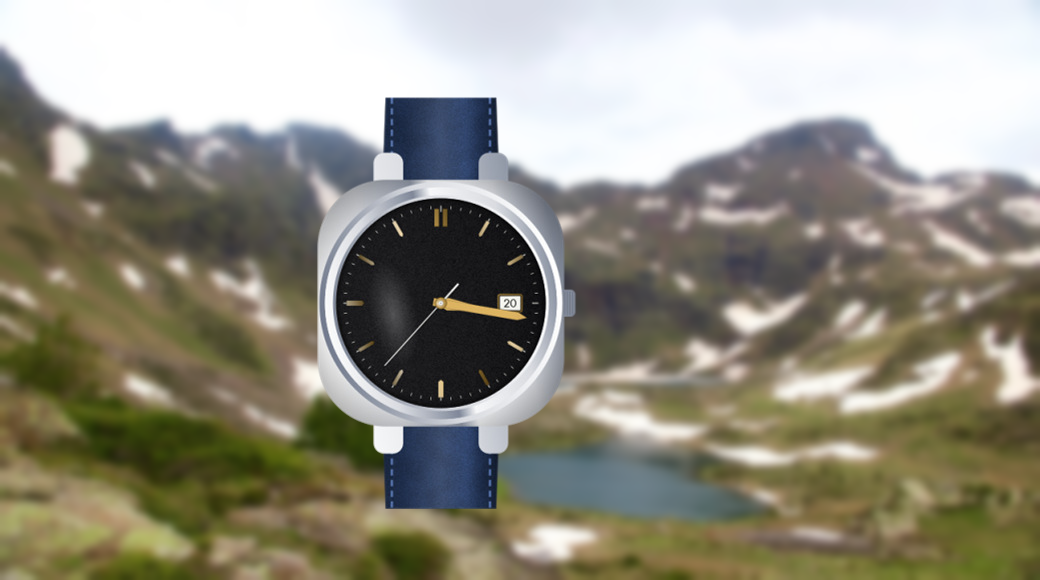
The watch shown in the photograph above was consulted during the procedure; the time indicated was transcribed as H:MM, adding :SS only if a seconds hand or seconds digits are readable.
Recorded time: 3:16:37
